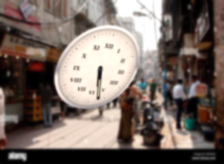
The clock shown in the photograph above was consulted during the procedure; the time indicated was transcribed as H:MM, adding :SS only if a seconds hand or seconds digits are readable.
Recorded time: 5:27
